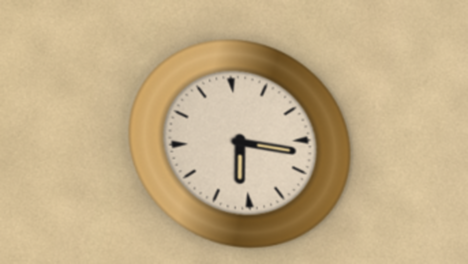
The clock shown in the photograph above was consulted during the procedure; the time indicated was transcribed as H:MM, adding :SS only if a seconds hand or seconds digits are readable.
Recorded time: 6:17
